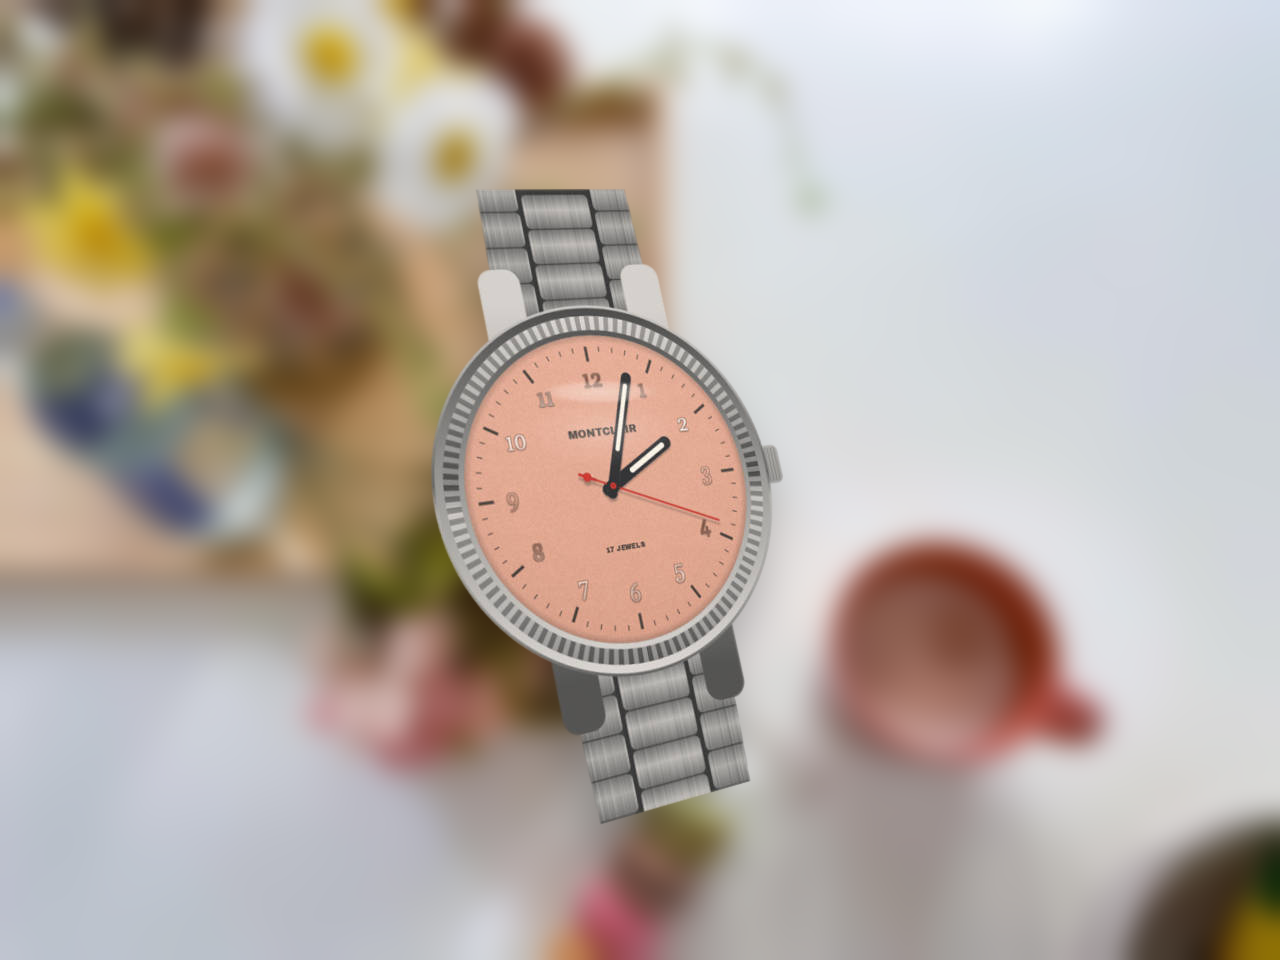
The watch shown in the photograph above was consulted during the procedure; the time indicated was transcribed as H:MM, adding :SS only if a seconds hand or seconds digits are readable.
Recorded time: 2:03:19
